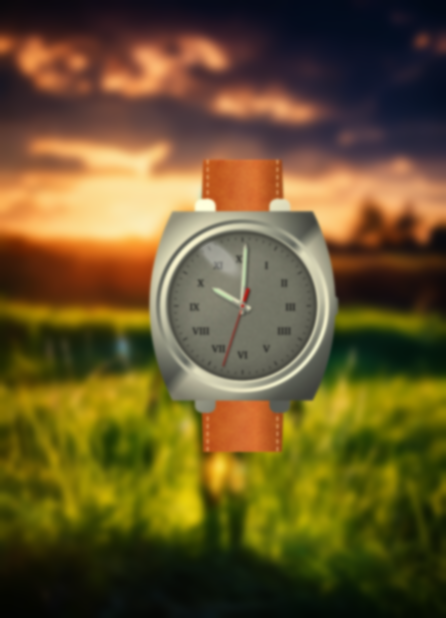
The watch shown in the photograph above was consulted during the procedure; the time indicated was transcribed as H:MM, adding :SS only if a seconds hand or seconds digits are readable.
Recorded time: 10:00:33
